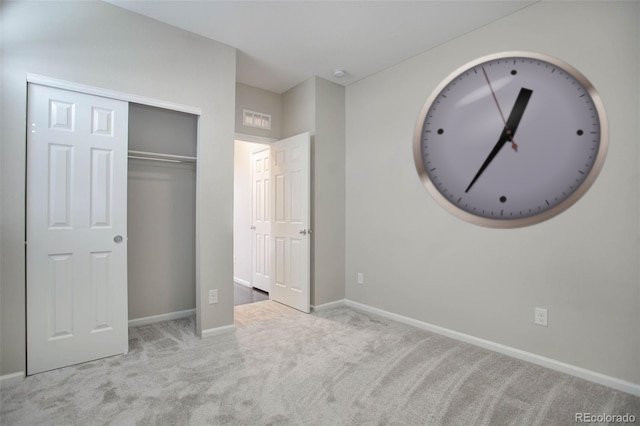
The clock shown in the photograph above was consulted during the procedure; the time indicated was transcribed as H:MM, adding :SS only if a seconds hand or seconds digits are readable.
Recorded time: 12:34:56
